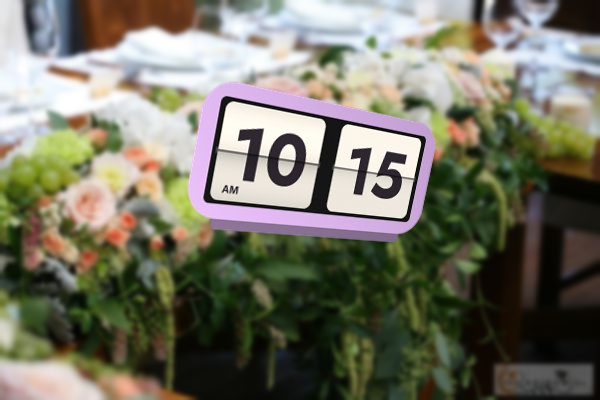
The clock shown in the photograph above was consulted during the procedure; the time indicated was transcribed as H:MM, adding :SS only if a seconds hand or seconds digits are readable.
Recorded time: 10:15
